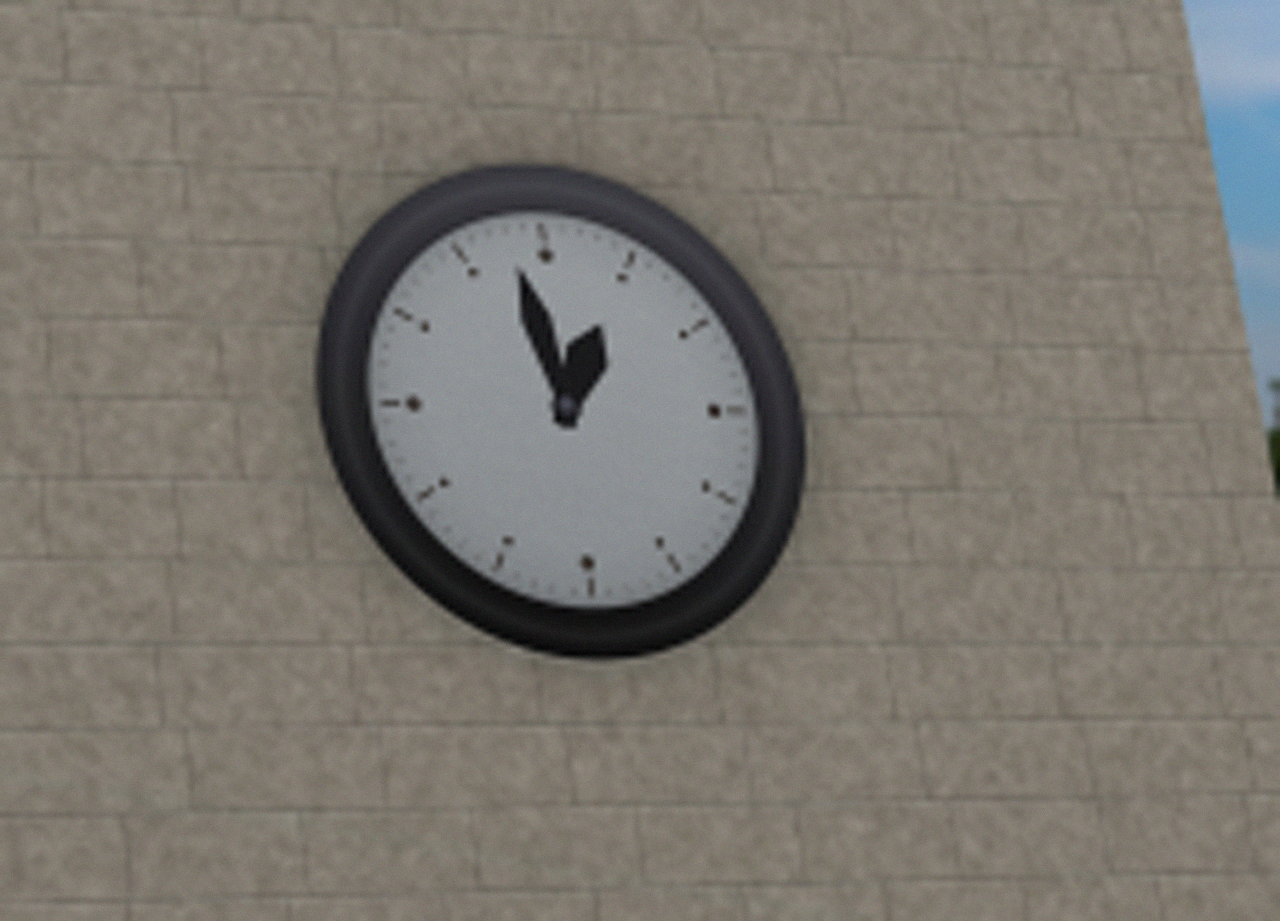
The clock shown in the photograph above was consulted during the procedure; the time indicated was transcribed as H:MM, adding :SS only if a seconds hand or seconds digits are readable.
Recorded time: 12:58
